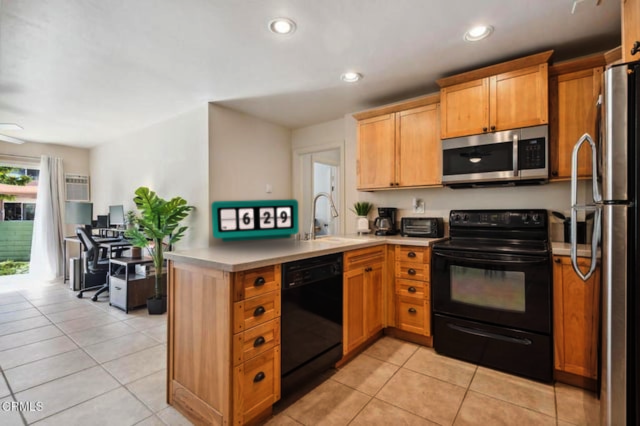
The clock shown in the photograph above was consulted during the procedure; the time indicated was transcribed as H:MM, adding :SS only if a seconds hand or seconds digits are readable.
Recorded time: 6:29
